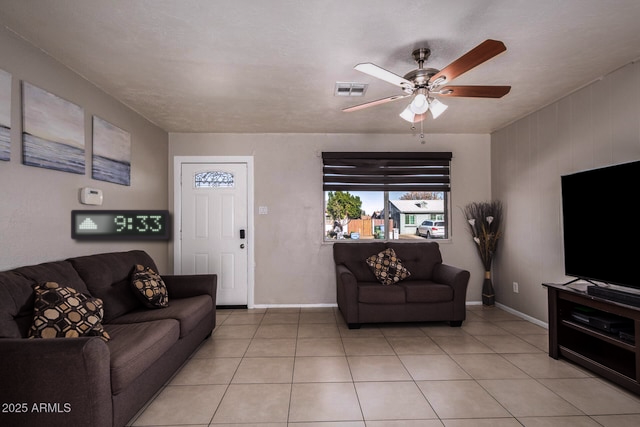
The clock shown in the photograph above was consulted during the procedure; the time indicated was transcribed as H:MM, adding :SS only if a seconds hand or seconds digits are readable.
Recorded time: 9:33
